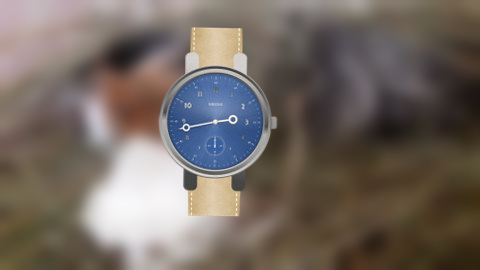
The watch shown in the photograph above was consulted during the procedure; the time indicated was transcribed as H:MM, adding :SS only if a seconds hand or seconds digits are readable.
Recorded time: 2:43
